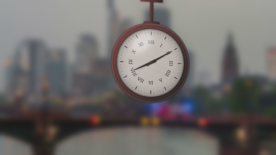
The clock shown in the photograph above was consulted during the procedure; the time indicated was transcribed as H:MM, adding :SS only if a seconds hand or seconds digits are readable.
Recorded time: 8:10
